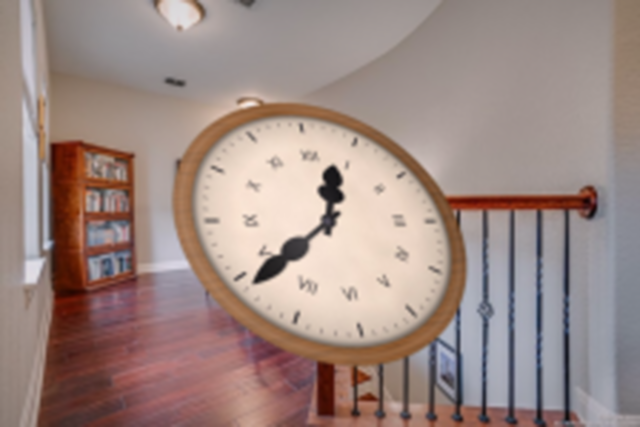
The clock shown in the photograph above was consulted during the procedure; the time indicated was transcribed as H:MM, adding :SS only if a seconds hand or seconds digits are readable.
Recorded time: 12:39
